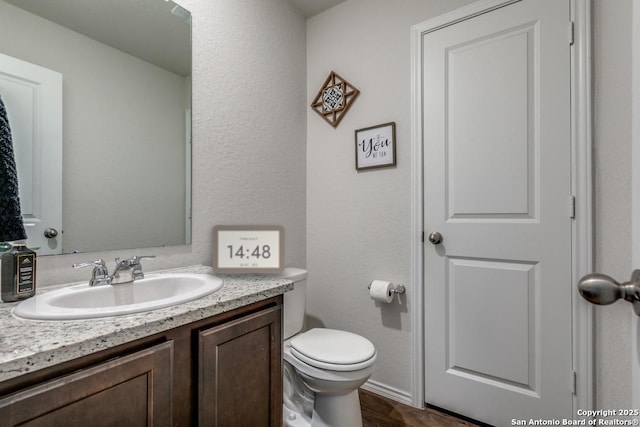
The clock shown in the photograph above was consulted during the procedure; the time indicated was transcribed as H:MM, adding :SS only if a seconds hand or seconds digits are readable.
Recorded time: 14:48
